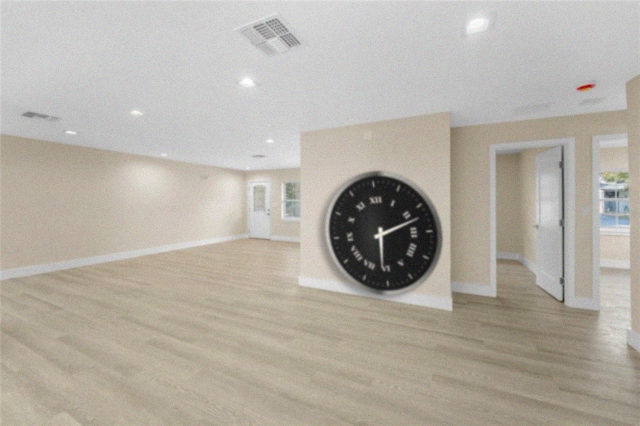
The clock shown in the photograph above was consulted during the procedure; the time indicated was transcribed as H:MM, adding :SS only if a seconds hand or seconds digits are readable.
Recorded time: 6:12
